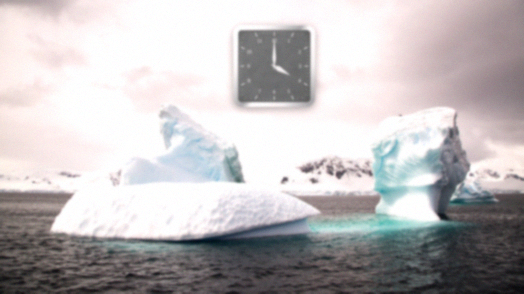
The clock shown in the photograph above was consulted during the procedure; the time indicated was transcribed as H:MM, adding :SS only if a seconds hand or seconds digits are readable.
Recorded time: 4:00
